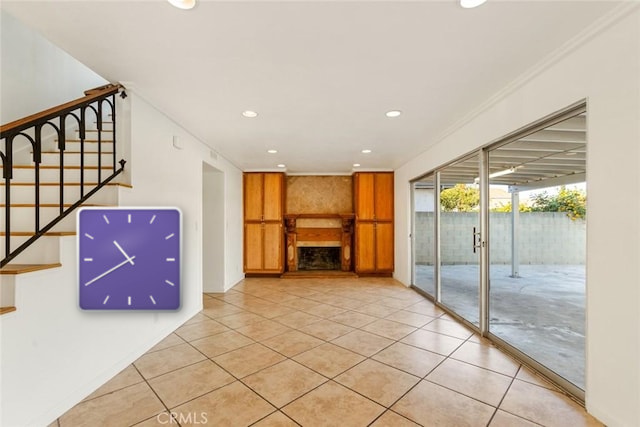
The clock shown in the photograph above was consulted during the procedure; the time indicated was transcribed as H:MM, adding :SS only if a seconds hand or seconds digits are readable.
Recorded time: 10:40
